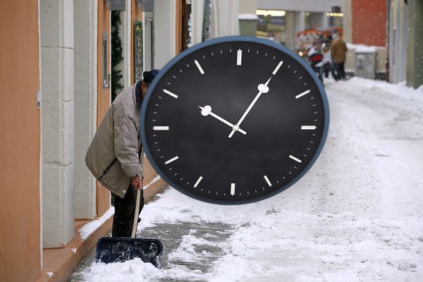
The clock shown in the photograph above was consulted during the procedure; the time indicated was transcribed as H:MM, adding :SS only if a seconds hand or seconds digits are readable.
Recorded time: 10:05
